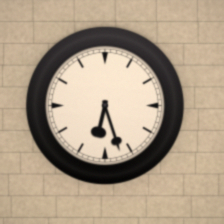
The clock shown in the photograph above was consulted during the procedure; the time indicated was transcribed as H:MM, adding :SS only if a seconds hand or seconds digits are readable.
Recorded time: 6:27
